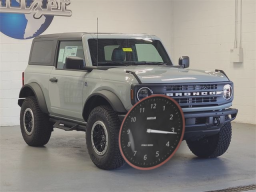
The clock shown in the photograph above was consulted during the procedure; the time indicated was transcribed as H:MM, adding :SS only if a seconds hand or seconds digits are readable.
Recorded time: 3:16
